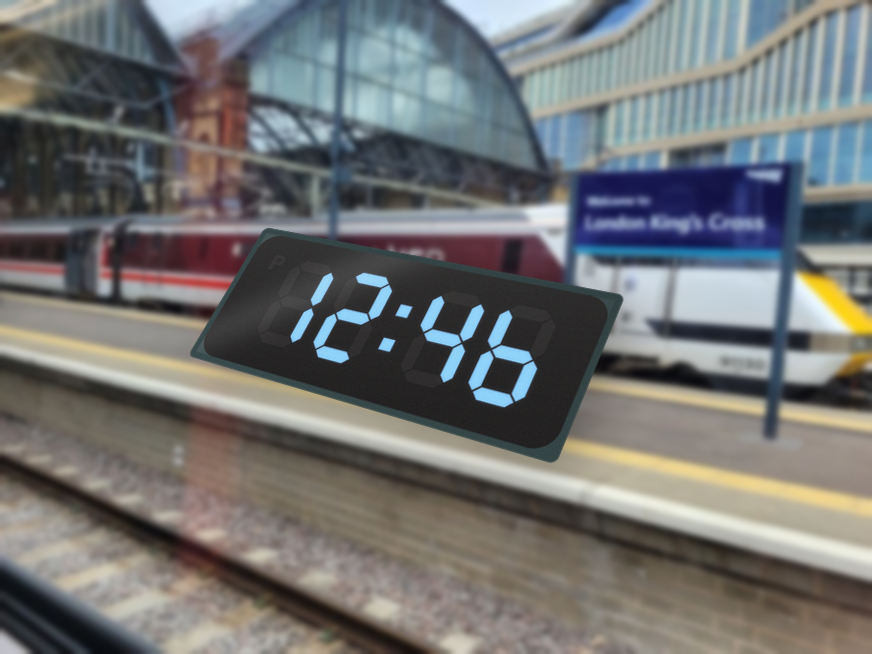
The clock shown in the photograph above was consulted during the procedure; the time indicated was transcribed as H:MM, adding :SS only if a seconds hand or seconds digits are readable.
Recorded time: 12:46
